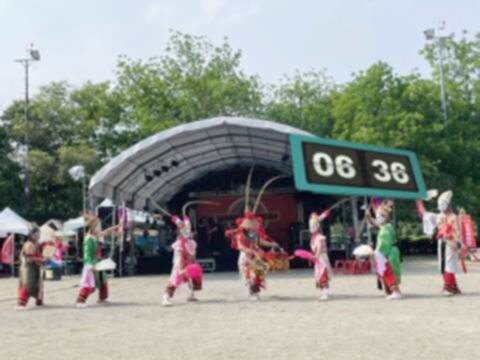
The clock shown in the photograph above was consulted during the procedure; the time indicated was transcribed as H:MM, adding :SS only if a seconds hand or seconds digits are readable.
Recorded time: 6:36
